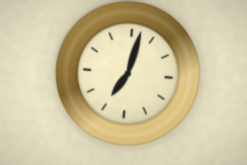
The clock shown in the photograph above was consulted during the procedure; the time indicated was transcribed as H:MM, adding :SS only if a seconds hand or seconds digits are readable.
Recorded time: 7:02
